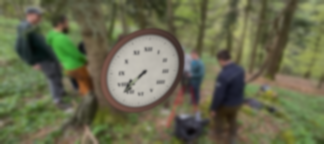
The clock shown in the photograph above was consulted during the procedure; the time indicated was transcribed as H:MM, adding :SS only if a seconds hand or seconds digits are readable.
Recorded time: 7:37
